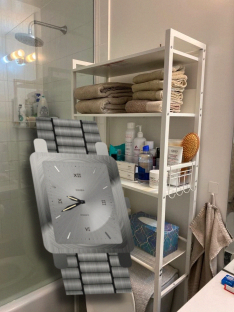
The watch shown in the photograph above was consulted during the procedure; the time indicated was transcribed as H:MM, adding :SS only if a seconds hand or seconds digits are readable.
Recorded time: 9:41
